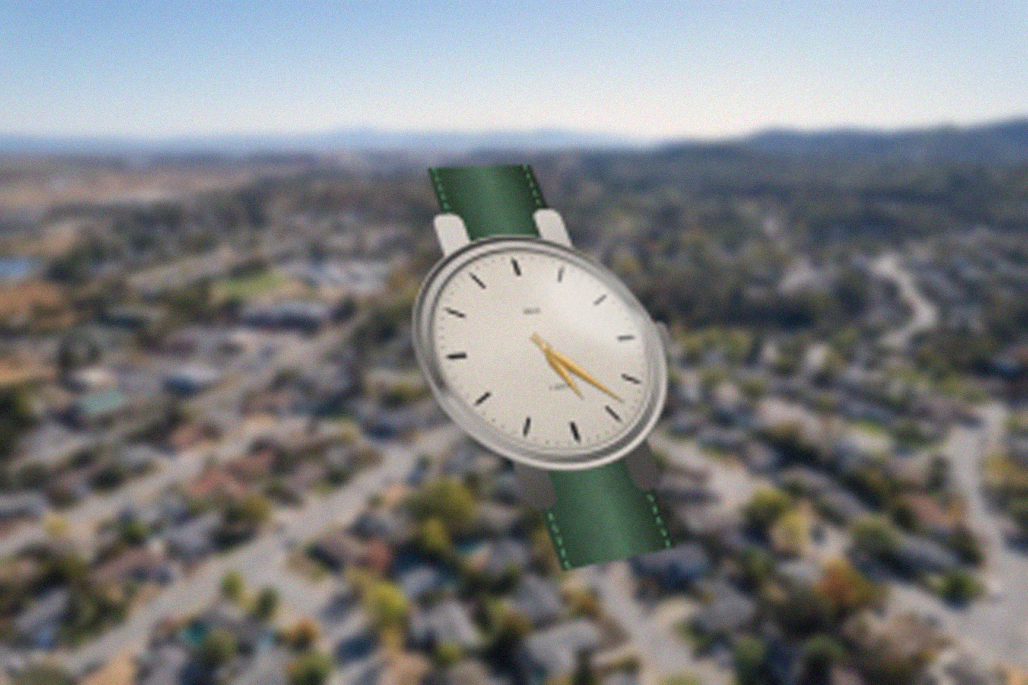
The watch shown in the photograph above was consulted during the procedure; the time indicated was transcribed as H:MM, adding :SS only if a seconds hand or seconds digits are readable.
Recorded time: 5:23
